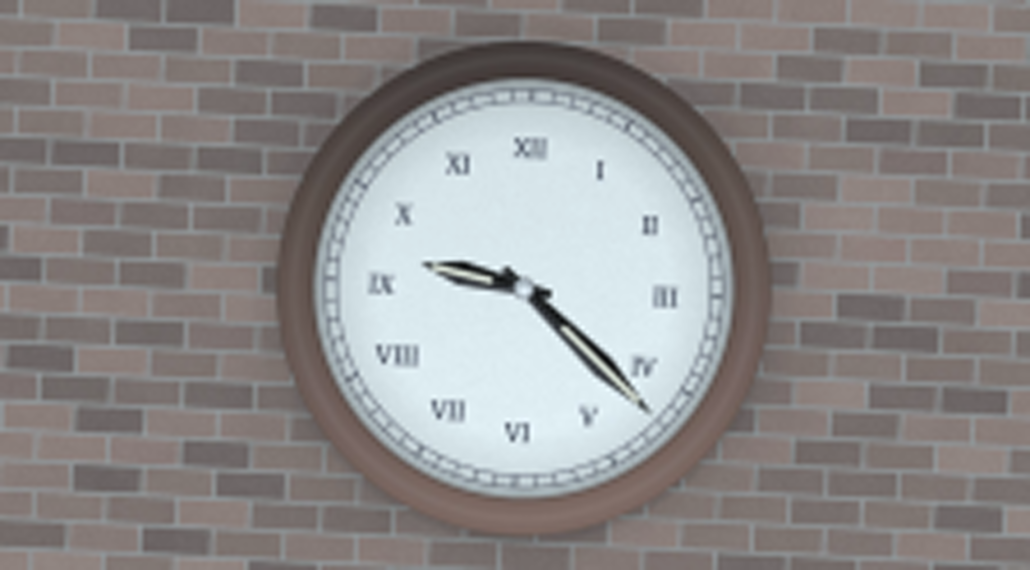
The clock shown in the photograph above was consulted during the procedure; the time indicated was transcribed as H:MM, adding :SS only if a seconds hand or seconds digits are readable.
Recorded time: 9:22
